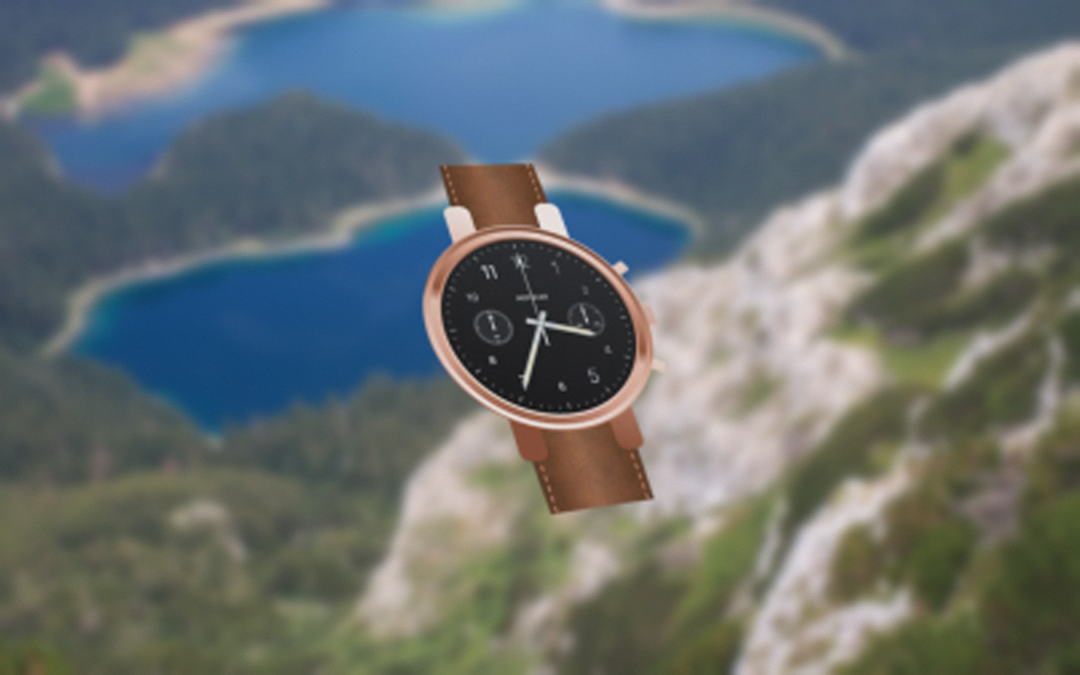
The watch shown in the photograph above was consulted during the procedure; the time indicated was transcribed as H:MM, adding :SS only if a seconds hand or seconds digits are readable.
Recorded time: 3:35
